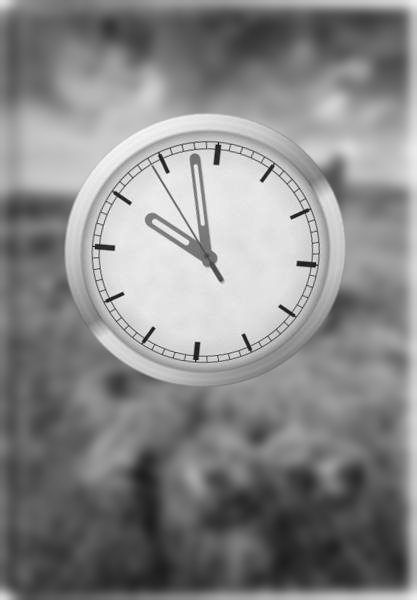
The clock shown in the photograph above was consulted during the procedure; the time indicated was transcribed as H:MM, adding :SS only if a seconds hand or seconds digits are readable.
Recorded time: 9:57:54
